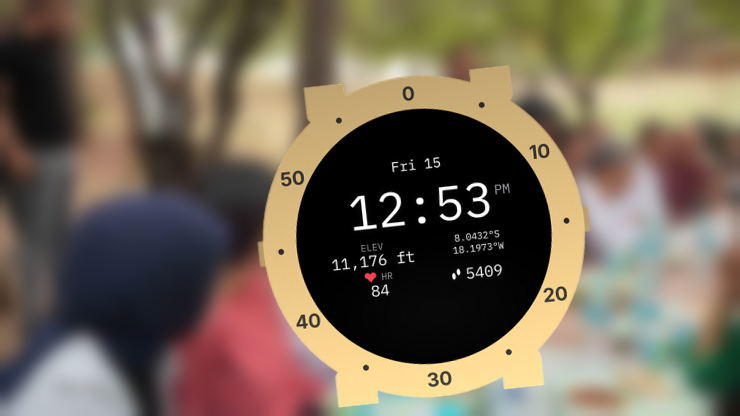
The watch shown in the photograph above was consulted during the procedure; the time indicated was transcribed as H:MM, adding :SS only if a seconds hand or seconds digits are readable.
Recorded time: 12:53
